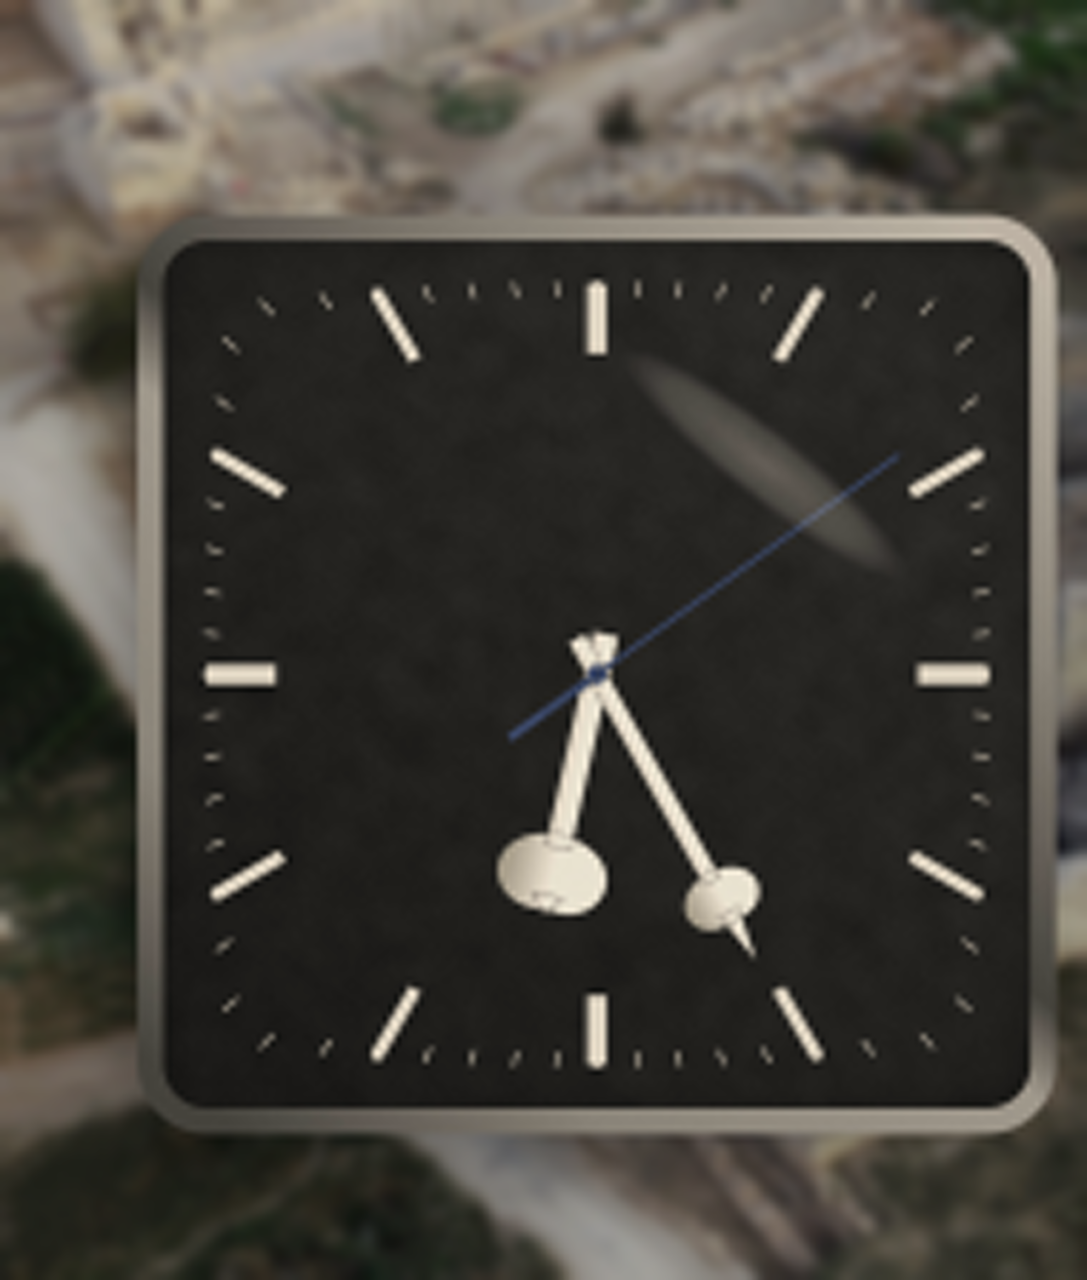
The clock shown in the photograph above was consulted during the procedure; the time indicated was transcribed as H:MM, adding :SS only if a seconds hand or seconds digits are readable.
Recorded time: 6:25:09
